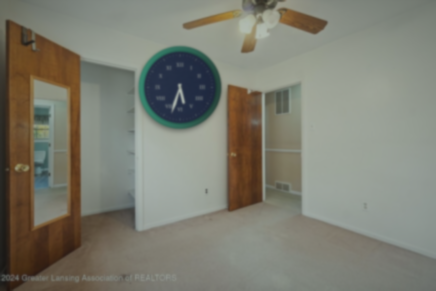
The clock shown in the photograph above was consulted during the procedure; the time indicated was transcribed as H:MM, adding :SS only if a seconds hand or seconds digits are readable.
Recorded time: 5:33
